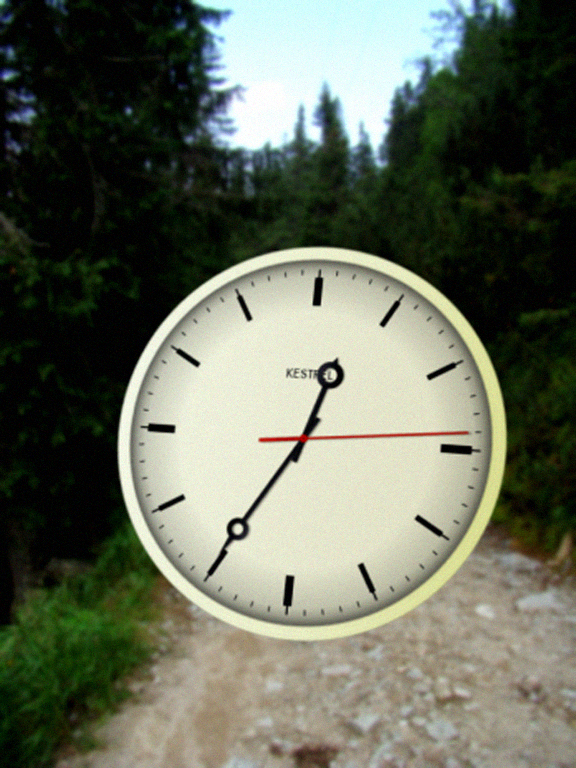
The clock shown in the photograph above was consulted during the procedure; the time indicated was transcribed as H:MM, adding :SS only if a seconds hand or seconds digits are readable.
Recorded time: 12:35:14
